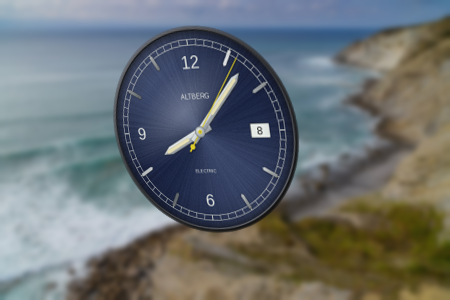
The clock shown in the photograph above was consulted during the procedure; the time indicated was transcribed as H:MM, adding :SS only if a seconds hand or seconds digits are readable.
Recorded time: 8:07:06
